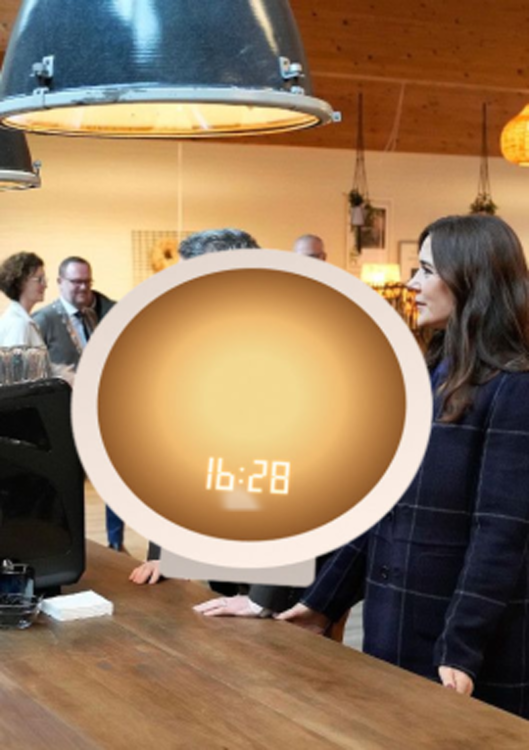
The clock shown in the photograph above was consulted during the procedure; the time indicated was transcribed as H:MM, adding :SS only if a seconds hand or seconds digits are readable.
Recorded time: 16:28
